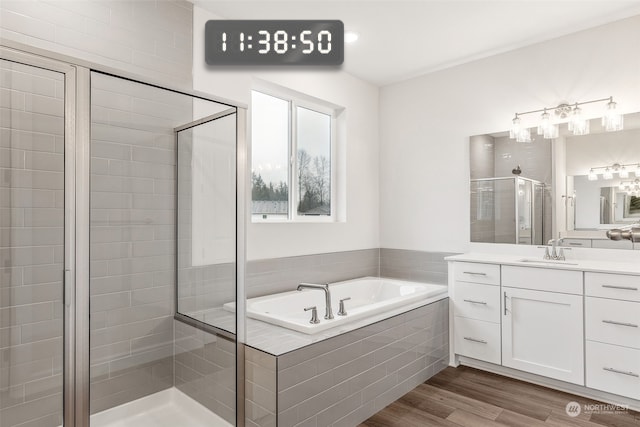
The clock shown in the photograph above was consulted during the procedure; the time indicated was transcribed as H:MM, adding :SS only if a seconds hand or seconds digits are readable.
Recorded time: 11:38:50
